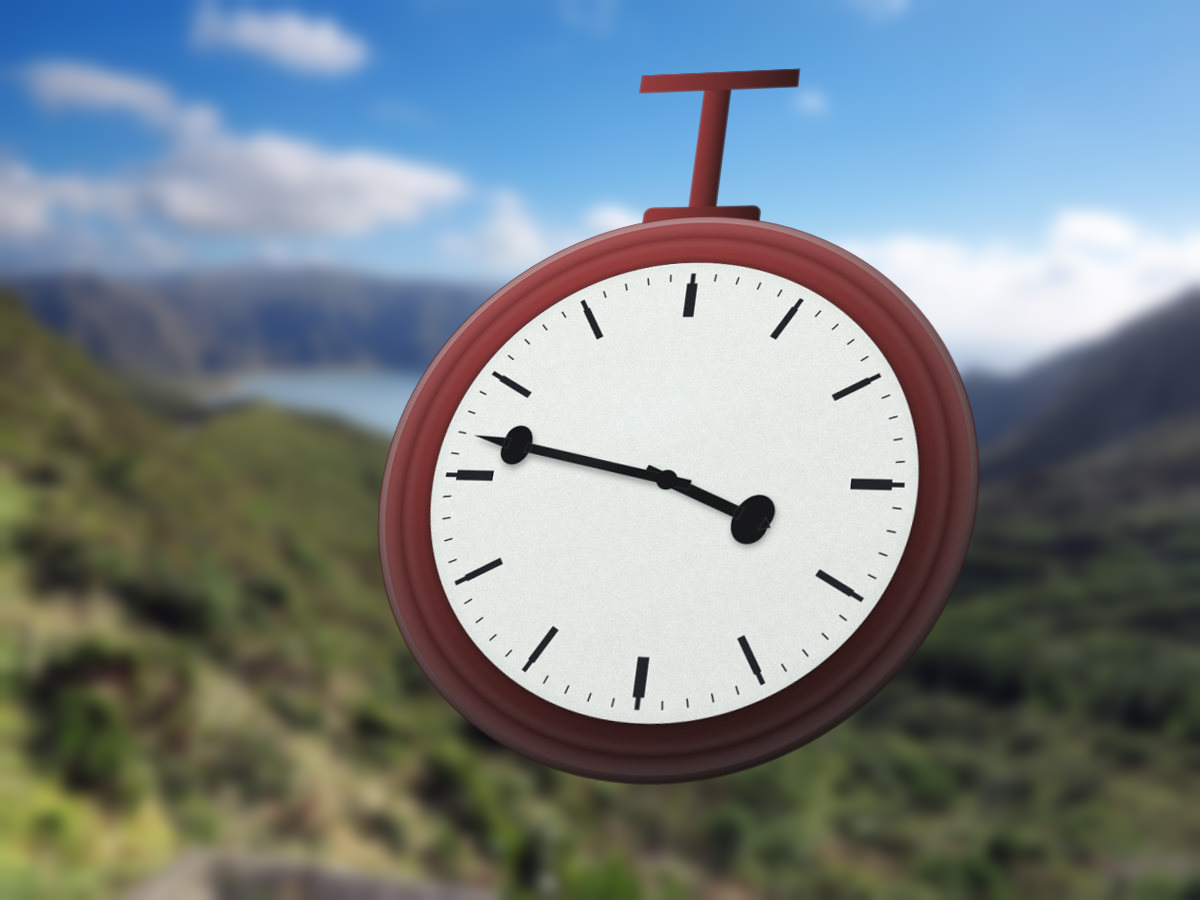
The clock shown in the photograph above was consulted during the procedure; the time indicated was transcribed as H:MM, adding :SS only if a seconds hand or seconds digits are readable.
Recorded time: 3:47
